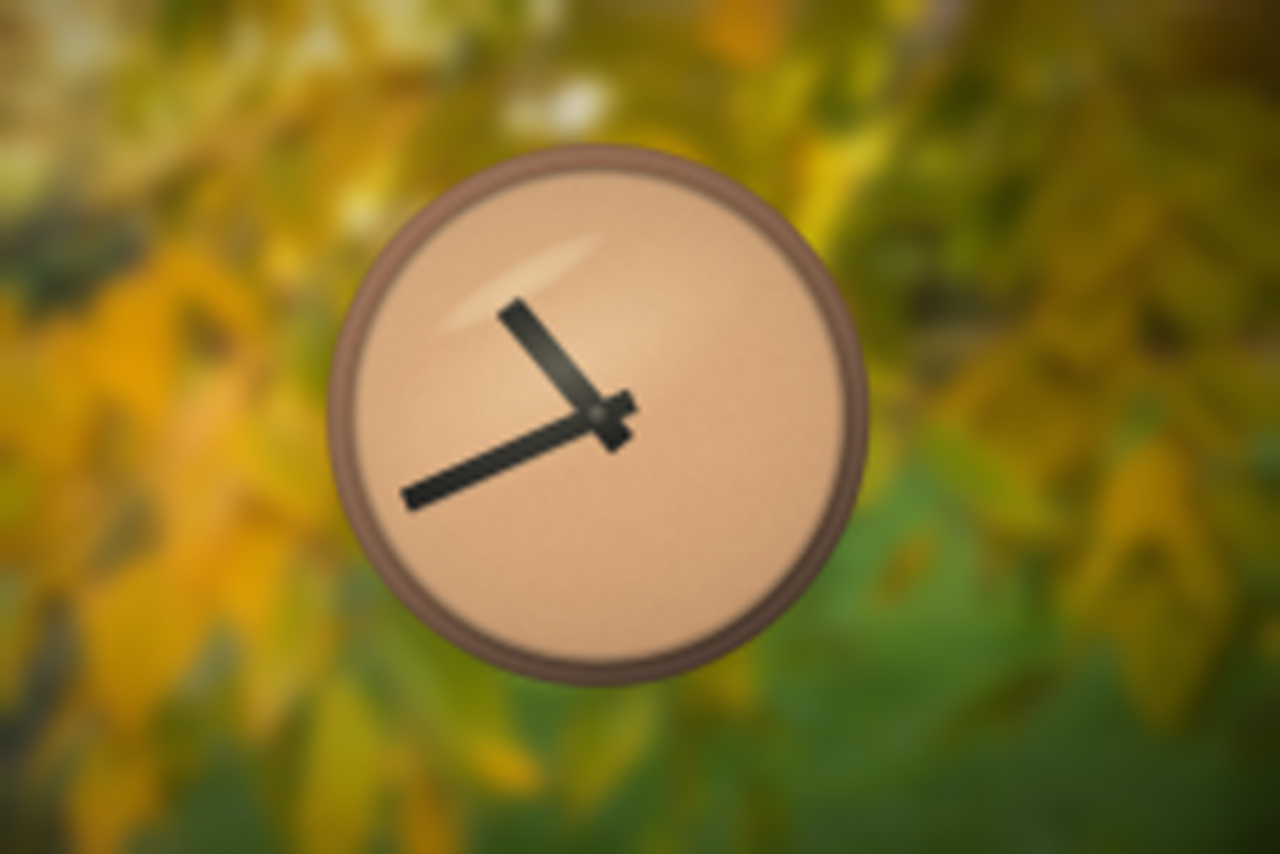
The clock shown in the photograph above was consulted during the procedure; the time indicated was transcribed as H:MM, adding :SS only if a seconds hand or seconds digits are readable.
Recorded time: 10:41
